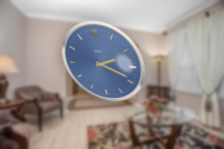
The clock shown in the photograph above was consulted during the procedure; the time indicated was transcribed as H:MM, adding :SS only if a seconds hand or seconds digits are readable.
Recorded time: 2:19
